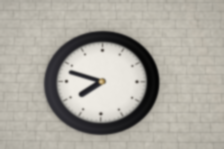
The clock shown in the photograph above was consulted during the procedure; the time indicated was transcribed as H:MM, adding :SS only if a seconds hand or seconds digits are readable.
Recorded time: 7:48
